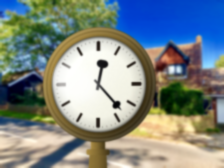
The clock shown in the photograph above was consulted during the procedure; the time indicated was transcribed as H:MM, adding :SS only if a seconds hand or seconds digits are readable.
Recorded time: 12:23
